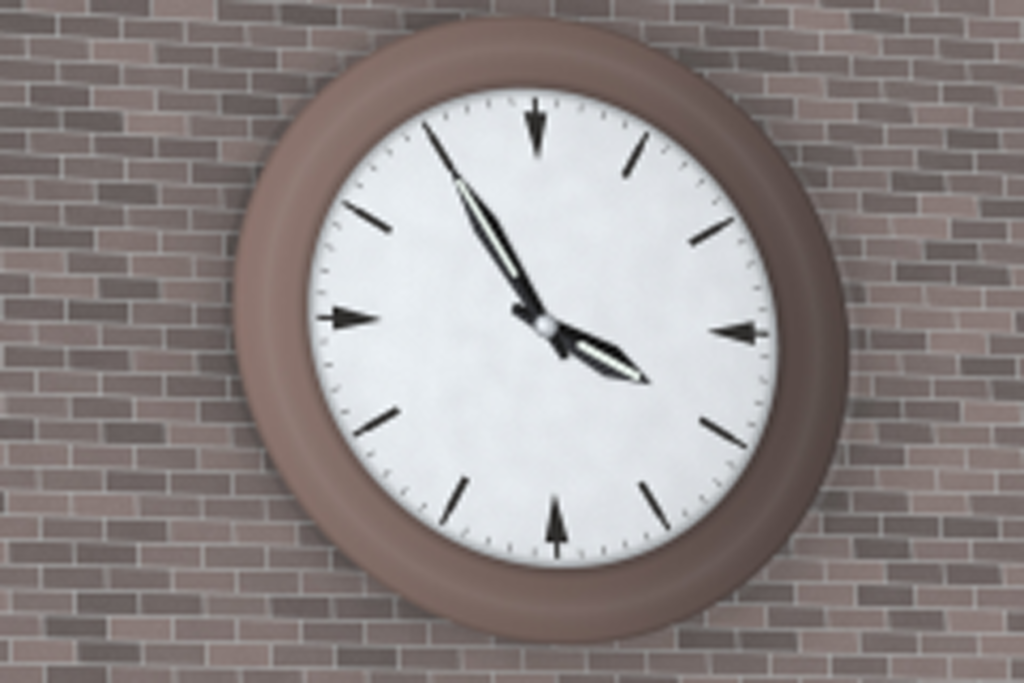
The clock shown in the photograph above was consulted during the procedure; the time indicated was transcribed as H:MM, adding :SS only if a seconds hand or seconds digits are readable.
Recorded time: 3:55
